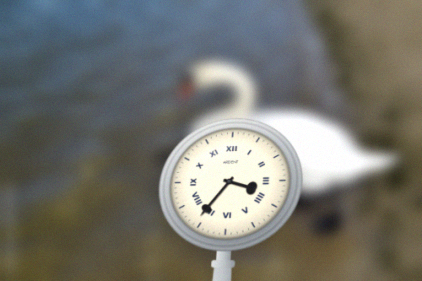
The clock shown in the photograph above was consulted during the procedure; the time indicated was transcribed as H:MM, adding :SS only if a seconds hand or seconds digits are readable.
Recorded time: 3:36
